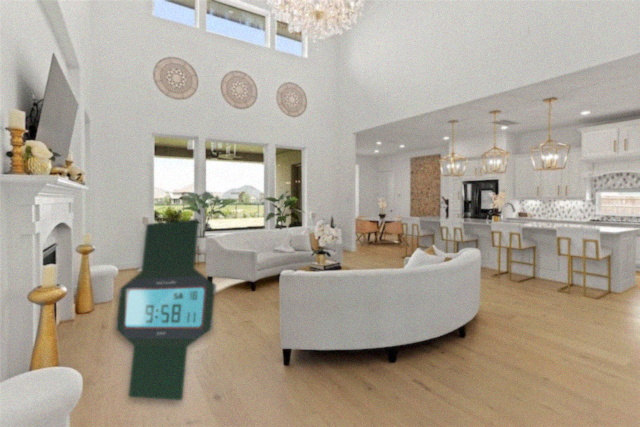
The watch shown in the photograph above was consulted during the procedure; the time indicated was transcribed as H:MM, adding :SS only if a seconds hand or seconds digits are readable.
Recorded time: 9:58
